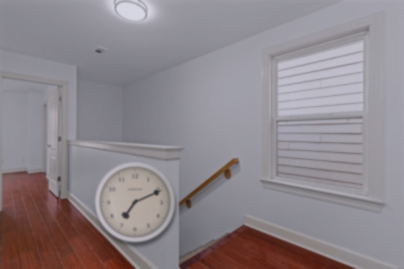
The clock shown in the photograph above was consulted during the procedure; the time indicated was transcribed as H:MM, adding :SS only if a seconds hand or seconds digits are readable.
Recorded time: 7:11
